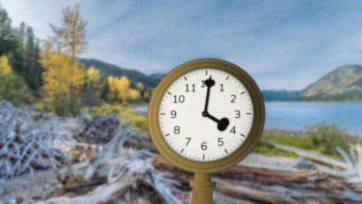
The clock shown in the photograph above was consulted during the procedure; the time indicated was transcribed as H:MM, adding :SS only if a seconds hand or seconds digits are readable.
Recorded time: 4:01
